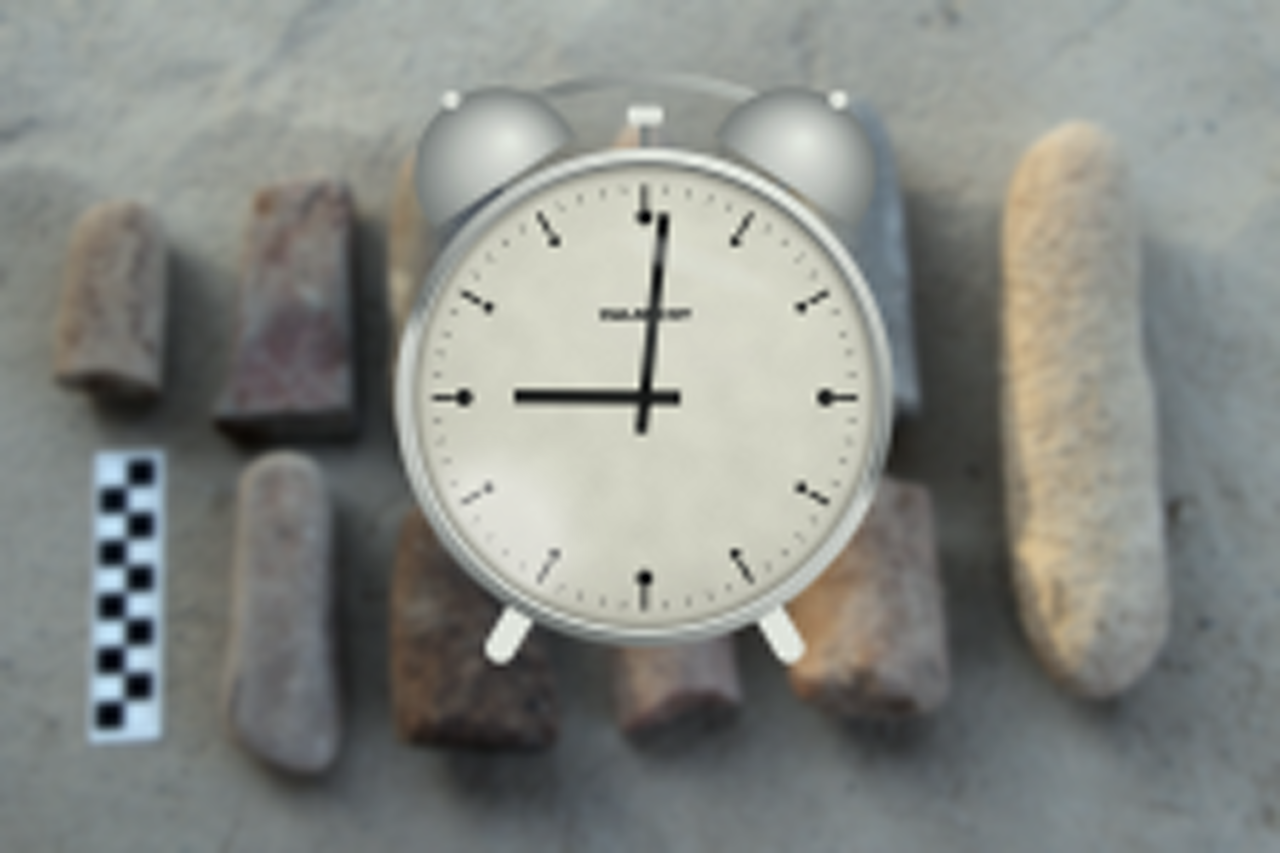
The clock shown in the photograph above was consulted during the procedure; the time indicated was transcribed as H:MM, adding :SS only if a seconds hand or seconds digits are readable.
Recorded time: 9:01
